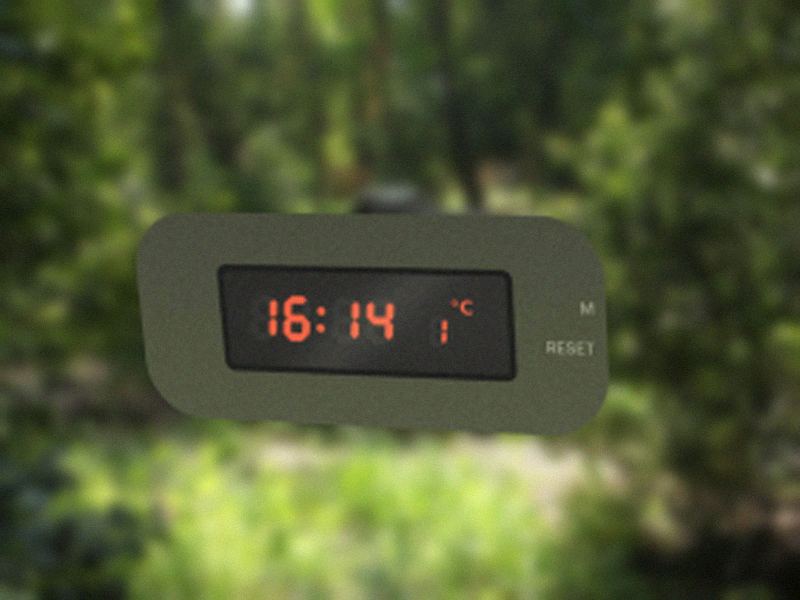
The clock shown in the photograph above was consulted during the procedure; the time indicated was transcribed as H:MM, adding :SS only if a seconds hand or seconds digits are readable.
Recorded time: 16:14
